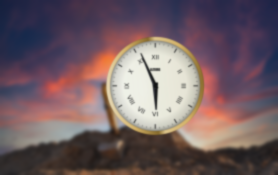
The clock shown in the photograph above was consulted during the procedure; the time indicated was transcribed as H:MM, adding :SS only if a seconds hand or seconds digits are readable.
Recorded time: 5:56
